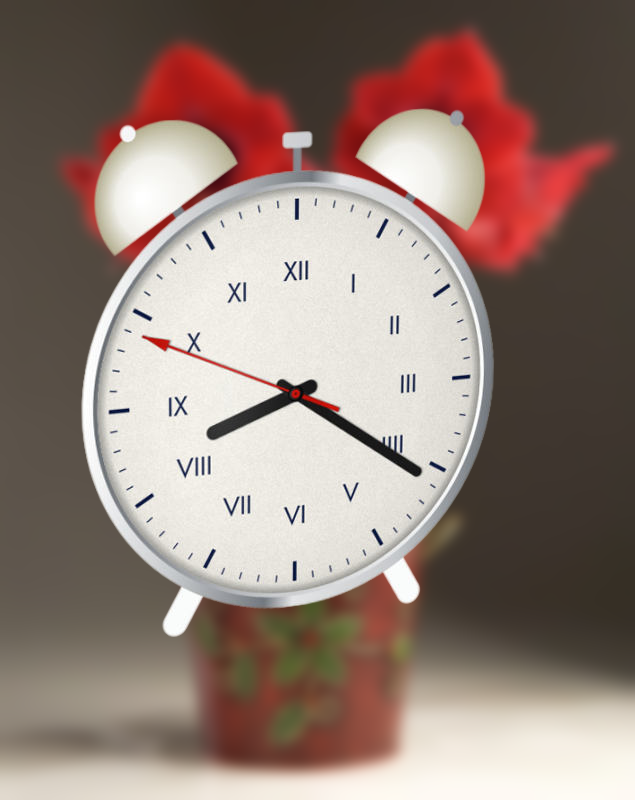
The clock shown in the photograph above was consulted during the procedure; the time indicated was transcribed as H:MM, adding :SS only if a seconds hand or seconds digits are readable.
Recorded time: 8:20:49
